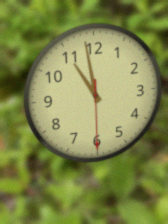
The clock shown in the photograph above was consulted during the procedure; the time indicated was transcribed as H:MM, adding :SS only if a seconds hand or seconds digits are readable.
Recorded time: 10:58:30
